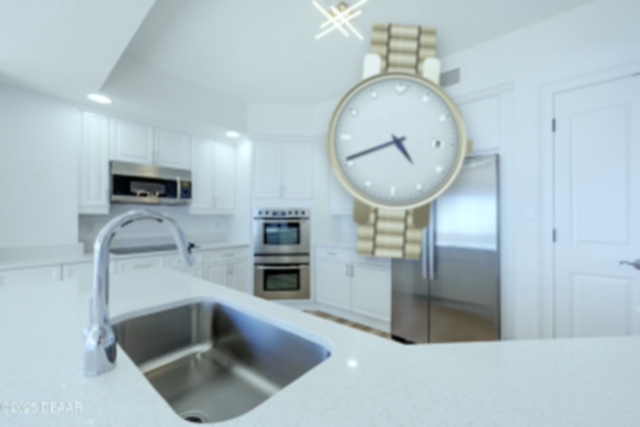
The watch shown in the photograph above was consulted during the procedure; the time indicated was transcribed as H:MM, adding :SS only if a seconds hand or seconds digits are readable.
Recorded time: 4:41
